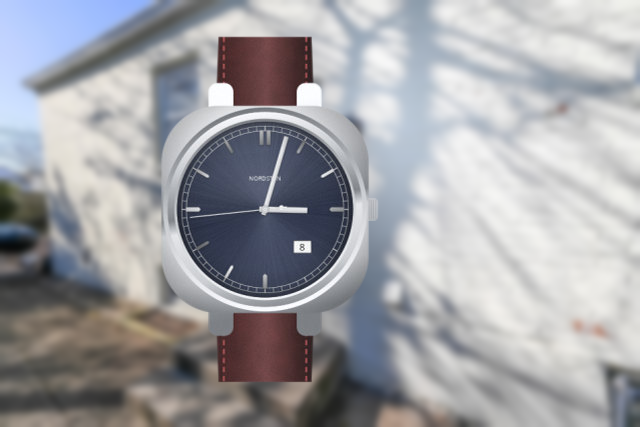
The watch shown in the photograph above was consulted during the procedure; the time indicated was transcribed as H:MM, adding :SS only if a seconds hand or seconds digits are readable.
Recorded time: 3:02:44
